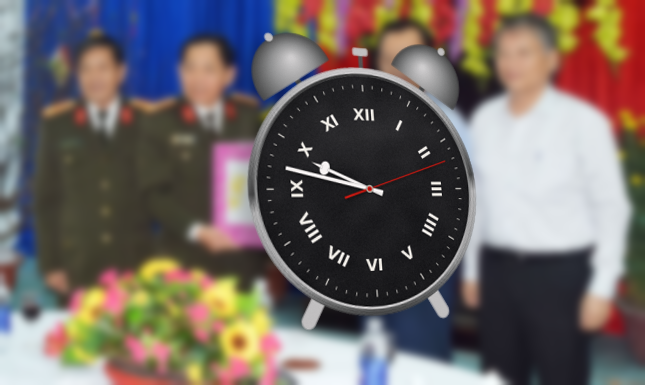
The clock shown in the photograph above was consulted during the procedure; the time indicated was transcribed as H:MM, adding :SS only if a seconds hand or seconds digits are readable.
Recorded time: 9:47:12
